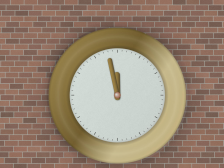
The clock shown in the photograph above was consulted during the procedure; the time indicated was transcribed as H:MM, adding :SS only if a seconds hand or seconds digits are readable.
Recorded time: 11:58
